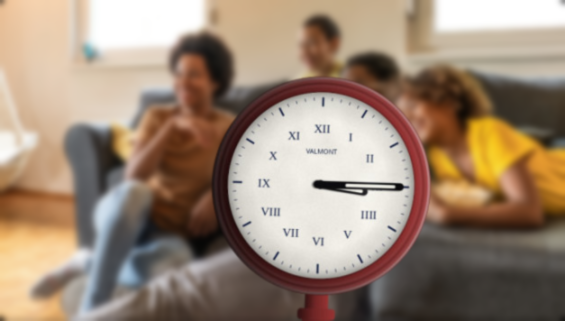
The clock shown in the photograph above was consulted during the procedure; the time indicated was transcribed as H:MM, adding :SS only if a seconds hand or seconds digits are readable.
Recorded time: 3:15
